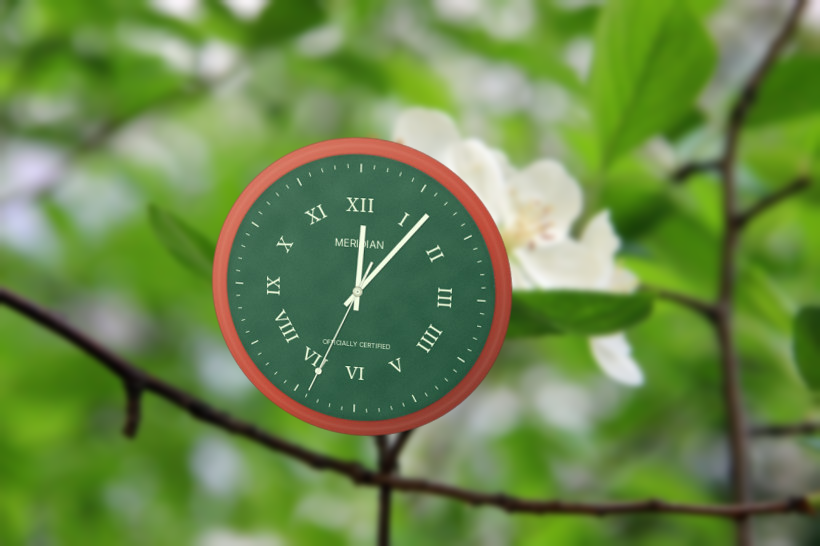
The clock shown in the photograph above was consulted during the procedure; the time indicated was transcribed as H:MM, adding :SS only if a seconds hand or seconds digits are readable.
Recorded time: 12:06:34
